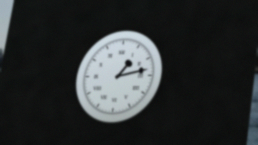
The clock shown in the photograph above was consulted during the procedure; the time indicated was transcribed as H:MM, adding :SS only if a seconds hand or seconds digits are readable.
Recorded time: 1:13
